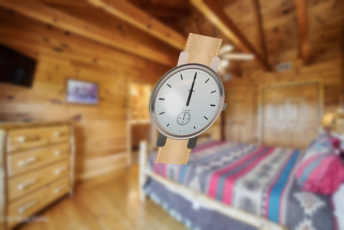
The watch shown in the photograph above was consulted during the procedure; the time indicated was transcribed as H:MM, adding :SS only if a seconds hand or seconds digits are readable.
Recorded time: 12:00
